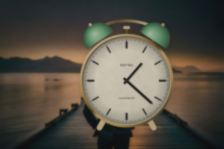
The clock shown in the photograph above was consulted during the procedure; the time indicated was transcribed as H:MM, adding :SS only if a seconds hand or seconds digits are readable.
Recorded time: 1:22
